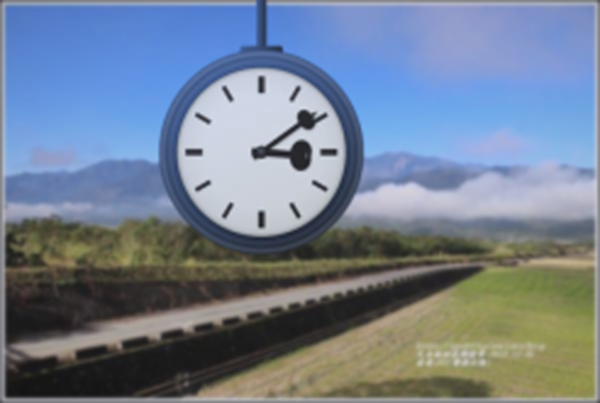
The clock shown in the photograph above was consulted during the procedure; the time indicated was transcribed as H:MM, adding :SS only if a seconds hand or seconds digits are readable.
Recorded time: 3:09
